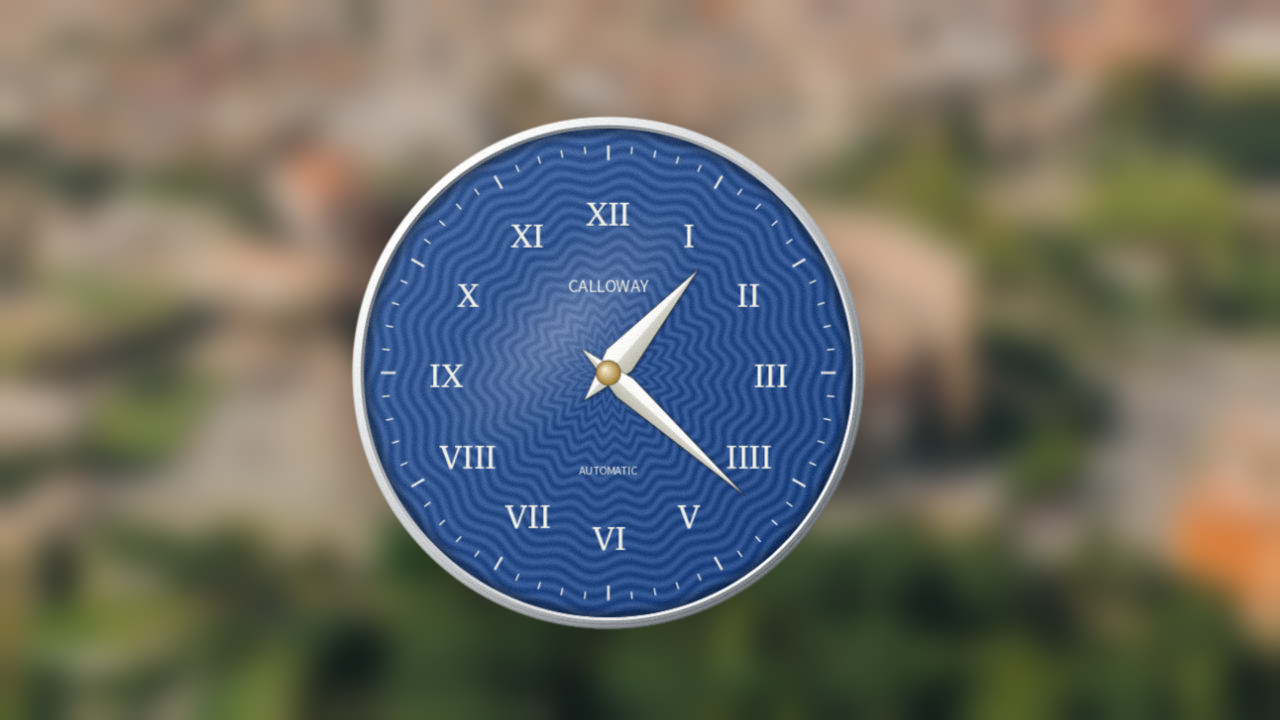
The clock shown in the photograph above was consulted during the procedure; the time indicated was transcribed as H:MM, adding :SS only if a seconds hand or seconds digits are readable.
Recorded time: 1:22
